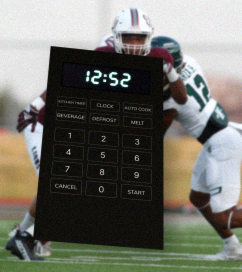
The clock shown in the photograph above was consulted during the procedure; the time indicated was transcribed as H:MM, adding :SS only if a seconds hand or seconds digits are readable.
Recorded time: 12:52
